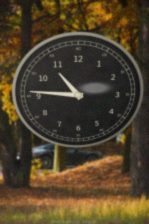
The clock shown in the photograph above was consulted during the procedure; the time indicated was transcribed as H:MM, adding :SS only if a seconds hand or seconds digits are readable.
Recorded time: 10:46
